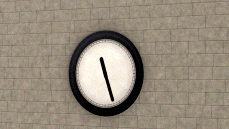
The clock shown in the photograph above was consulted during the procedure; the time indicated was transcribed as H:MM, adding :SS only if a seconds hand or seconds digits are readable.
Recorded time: 11:27
